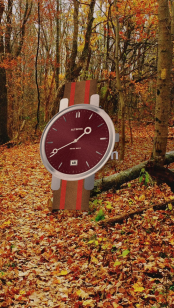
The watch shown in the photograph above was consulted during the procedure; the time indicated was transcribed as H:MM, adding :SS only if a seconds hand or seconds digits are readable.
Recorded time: 1:41
